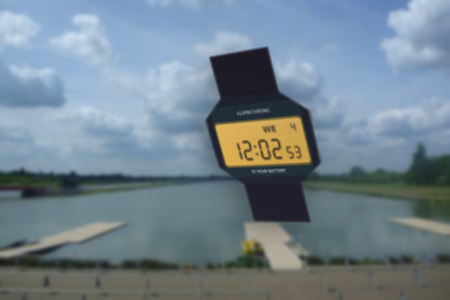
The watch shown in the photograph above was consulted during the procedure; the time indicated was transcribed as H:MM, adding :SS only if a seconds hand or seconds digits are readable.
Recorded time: 12:02:53
